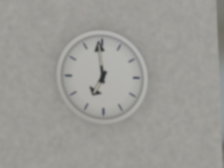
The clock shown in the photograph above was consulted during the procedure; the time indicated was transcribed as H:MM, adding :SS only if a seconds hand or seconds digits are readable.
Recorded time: 6:59
